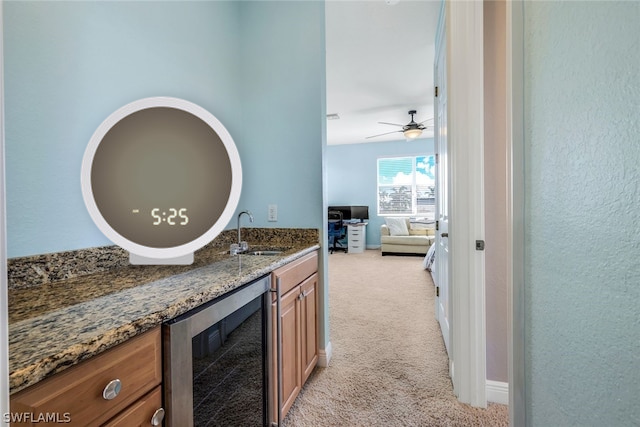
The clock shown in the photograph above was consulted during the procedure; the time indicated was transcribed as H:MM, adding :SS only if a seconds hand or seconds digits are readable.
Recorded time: 5:25
